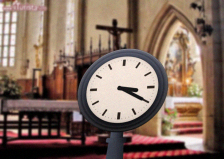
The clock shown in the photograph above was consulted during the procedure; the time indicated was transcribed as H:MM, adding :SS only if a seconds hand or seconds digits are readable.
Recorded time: 3:20
